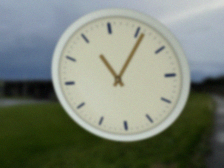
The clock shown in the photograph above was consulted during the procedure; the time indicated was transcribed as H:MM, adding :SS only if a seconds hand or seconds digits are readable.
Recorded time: 11:06
